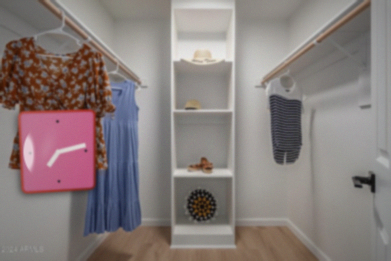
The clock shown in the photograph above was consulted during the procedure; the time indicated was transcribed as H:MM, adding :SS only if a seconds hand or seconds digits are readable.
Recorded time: 7:13
